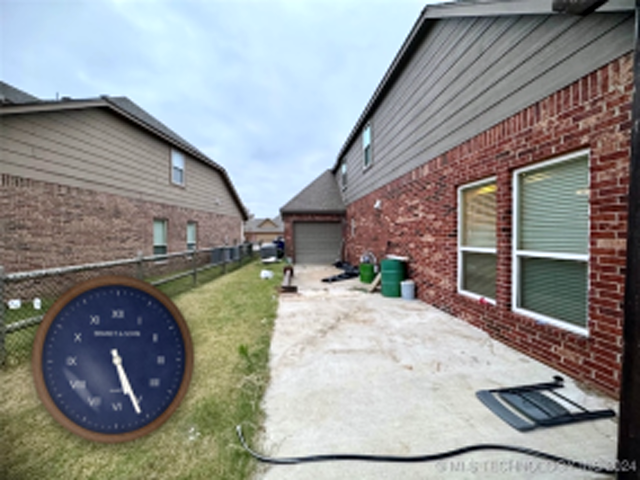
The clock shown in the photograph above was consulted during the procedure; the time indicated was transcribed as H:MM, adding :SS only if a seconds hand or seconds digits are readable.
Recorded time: 5:26
